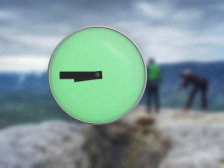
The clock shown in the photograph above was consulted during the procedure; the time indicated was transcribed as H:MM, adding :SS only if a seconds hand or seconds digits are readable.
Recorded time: 8:45
